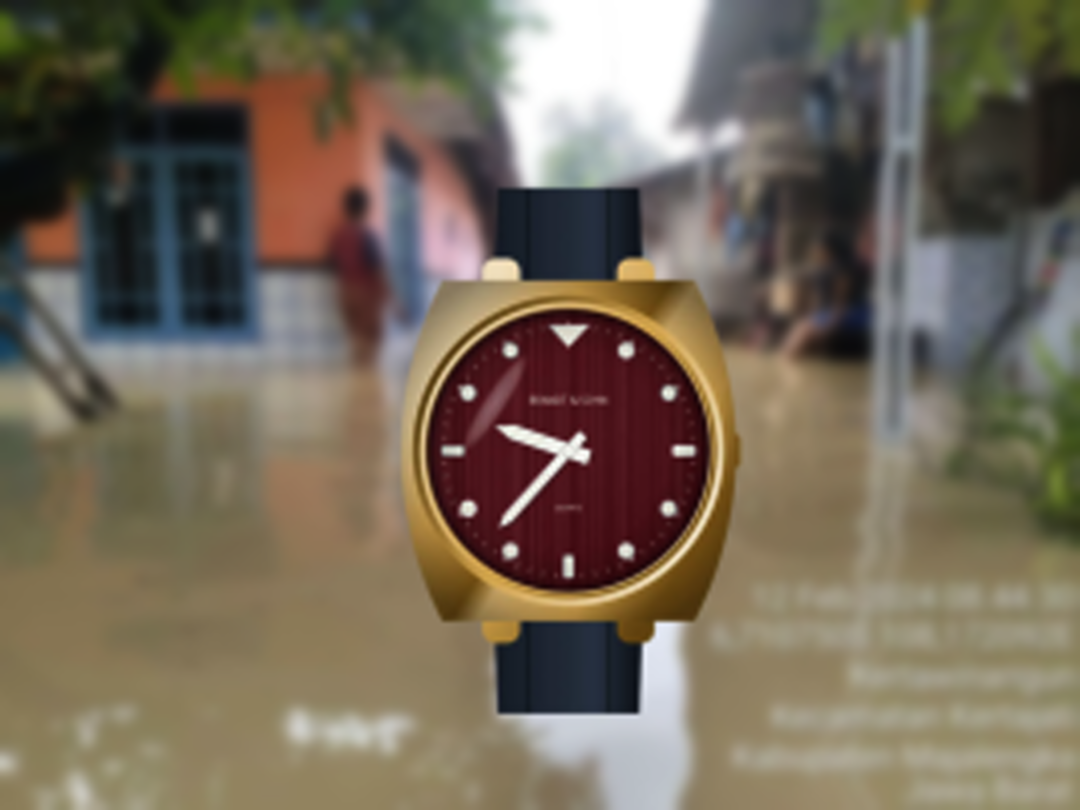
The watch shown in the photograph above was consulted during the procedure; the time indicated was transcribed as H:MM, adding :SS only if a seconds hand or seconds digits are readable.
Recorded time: 9:37
